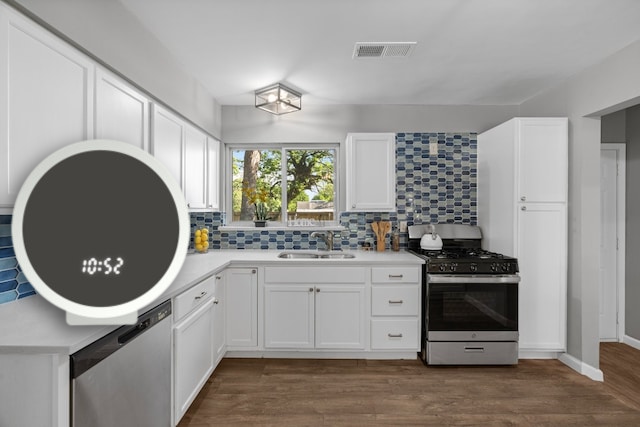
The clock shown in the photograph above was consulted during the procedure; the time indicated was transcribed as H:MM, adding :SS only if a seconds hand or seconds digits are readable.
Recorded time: 10:52
